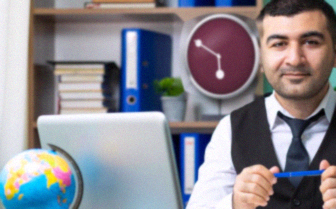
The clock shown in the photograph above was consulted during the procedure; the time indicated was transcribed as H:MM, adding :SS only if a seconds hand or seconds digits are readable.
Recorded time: 5:50
